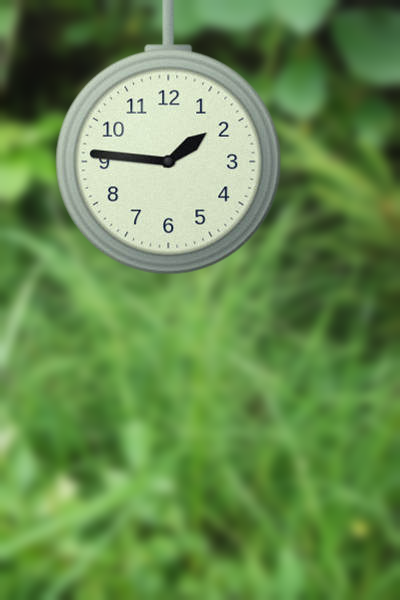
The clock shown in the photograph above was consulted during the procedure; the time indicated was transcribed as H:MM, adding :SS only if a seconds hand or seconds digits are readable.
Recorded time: 1:46
